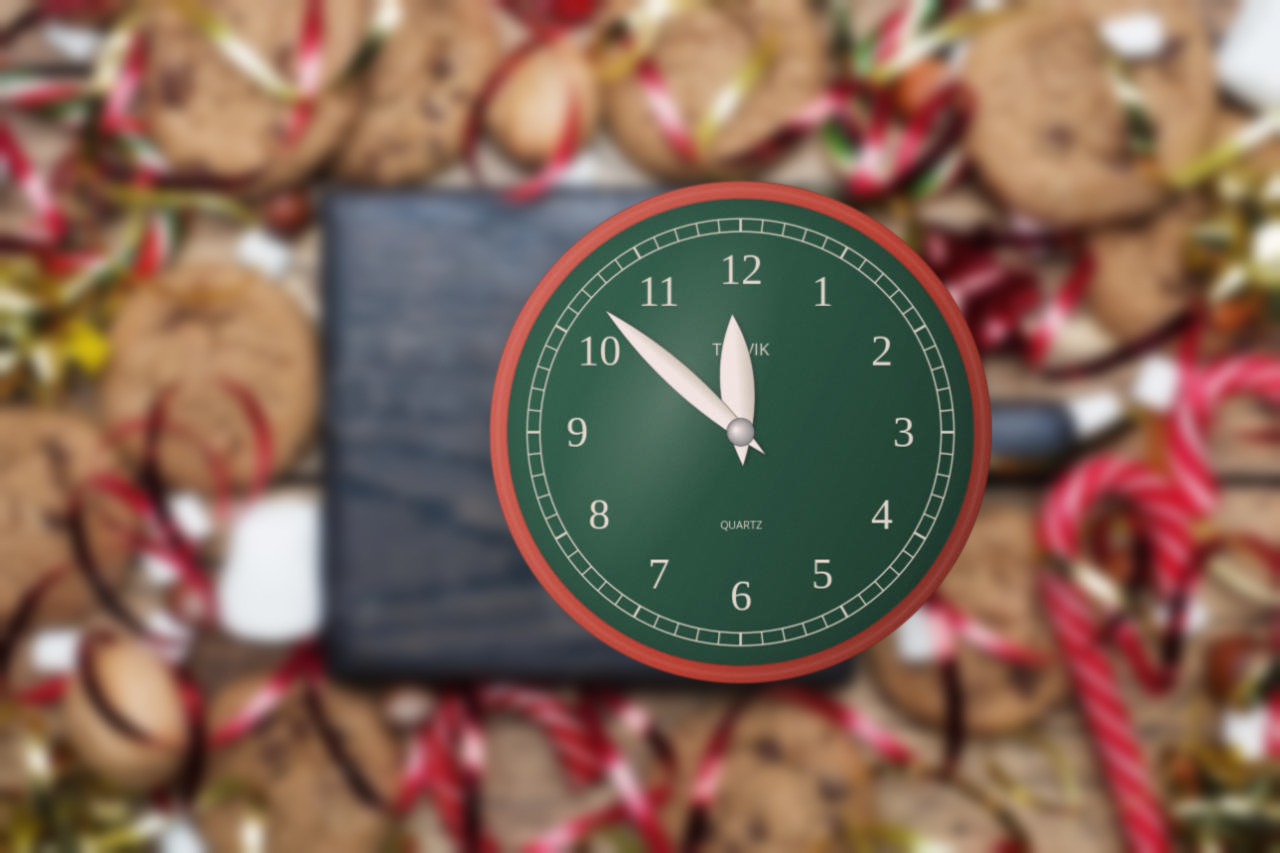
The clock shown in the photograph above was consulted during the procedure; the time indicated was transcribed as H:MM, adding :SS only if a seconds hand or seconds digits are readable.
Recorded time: 11:52
